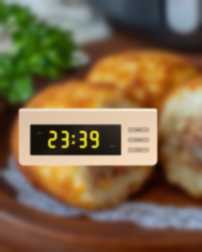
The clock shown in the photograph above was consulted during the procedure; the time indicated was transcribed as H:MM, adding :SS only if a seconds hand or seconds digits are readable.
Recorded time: 23:39
